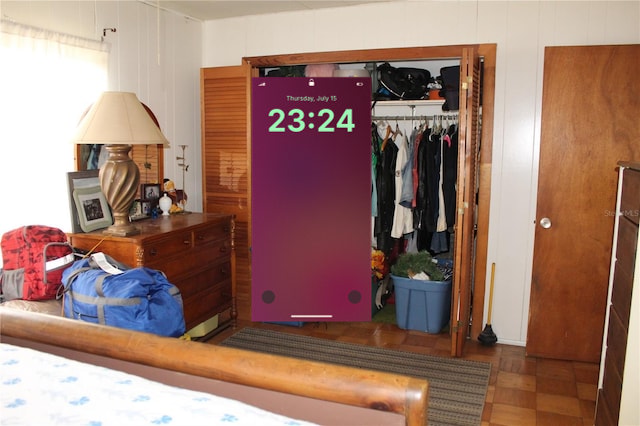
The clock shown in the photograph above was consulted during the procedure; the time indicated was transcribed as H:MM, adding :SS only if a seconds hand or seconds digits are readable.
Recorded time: 23:24
